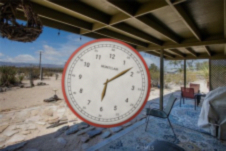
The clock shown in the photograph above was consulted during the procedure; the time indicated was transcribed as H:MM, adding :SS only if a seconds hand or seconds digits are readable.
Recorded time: 6:08
